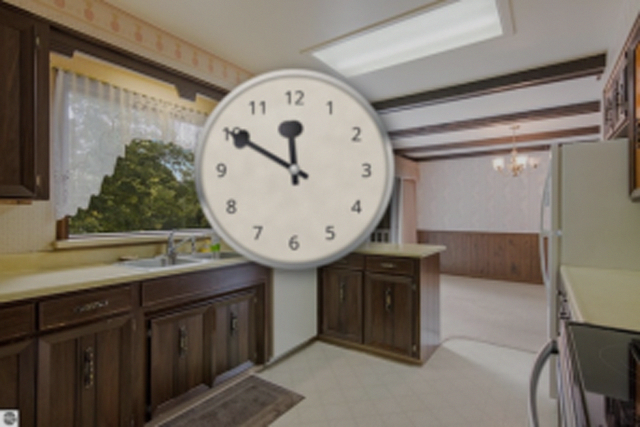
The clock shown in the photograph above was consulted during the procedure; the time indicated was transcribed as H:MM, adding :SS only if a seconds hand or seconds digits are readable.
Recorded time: 11:50
